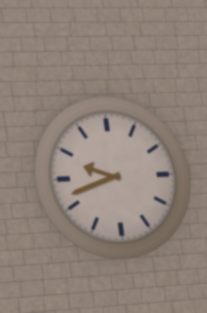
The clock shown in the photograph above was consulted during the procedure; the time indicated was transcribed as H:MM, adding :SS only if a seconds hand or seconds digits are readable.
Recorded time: 9:42
